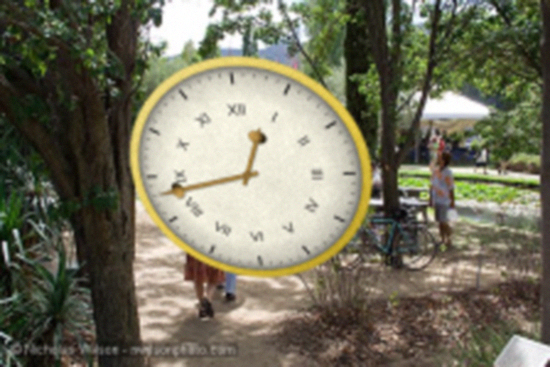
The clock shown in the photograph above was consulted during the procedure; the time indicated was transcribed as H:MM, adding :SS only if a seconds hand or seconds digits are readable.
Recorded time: 12:43
